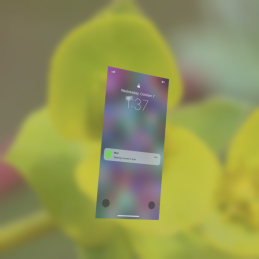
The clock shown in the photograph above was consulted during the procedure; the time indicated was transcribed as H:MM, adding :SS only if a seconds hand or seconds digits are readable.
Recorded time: 1:37
